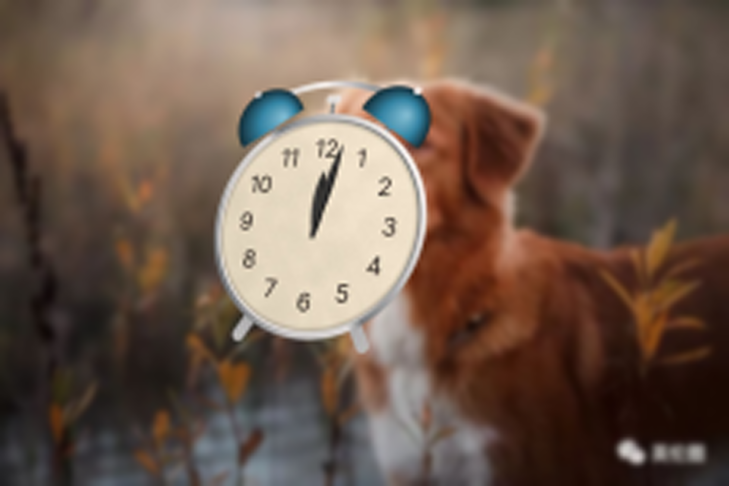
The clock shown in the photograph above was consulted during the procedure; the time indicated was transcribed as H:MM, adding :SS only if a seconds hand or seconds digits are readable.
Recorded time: 12:02
